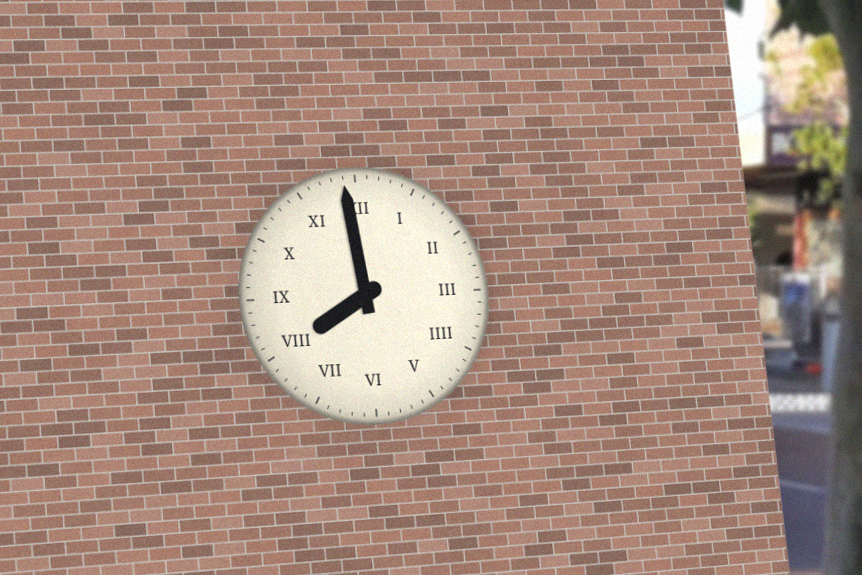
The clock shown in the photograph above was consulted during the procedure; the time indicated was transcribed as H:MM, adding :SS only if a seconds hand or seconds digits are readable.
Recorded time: 7:59
